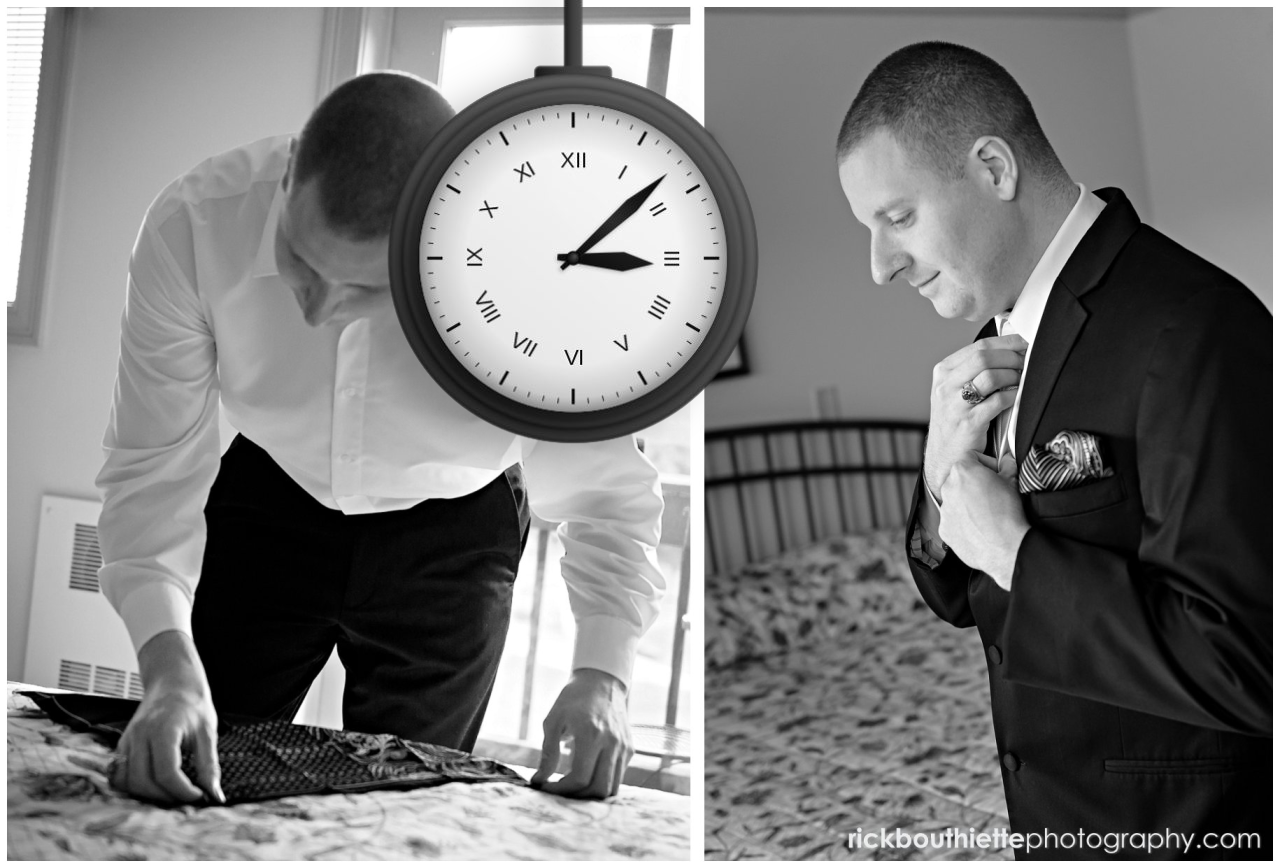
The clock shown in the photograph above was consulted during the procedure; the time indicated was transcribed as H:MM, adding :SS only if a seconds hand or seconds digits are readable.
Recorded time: 3:08
